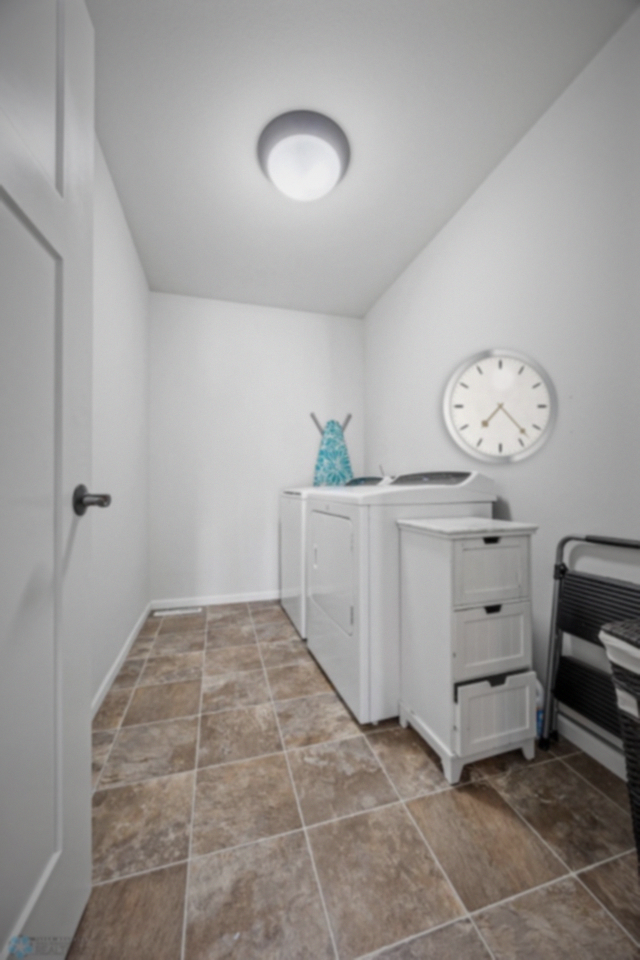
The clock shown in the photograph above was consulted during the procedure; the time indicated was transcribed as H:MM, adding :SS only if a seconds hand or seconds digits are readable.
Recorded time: 7:23
